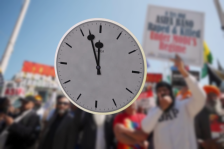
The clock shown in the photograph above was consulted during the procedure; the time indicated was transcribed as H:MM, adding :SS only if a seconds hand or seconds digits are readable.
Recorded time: 11:57
